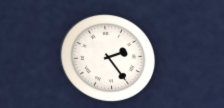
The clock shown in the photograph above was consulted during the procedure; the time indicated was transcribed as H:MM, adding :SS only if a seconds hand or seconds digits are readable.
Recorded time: 2:25
